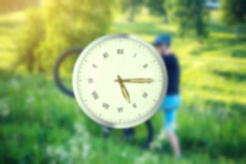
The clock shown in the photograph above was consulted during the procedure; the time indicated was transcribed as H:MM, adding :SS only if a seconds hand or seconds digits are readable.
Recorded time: 5:15
